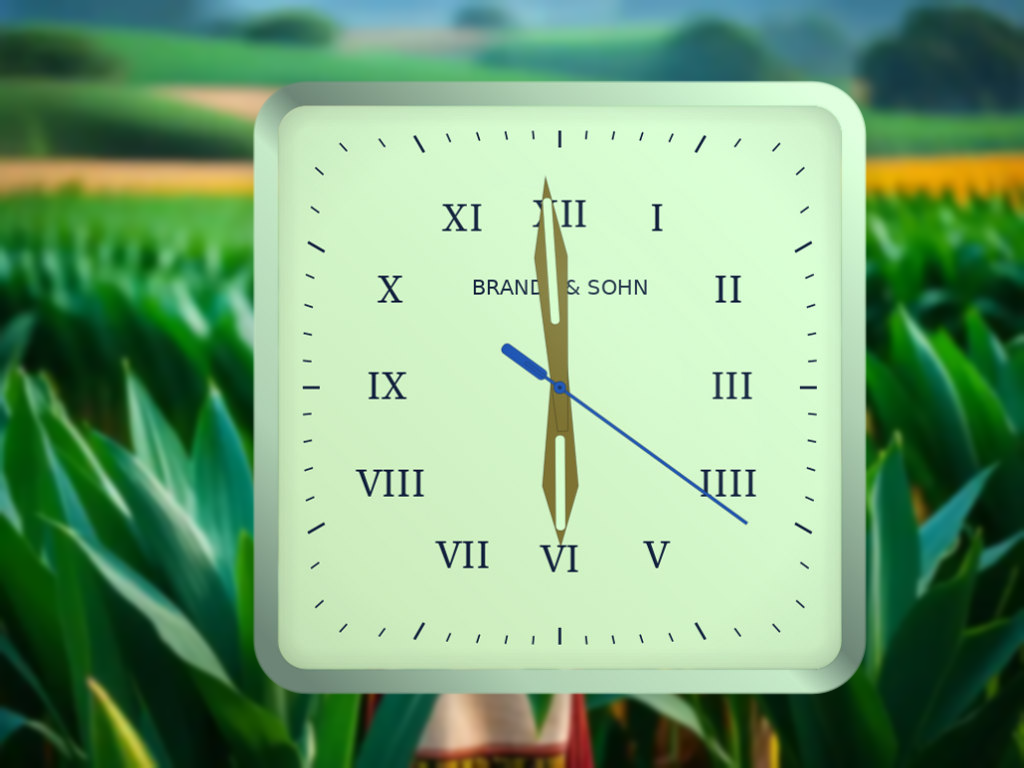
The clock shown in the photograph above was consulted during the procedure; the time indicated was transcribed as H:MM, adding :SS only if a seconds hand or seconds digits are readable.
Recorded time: 5:59:21
